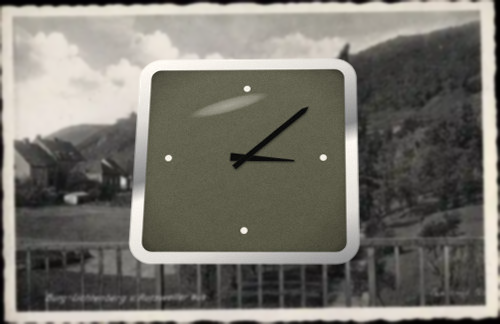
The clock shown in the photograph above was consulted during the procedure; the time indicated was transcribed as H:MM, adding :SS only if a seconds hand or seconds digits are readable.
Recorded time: 3:08
